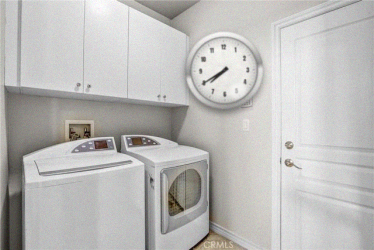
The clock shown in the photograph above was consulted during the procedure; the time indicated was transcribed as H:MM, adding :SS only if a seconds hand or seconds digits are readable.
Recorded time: 7:40
